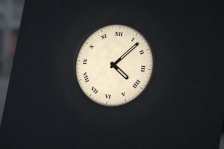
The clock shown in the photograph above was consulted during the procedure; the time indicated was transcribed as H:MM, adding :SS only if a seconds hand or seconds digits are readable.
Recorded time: 4:07
